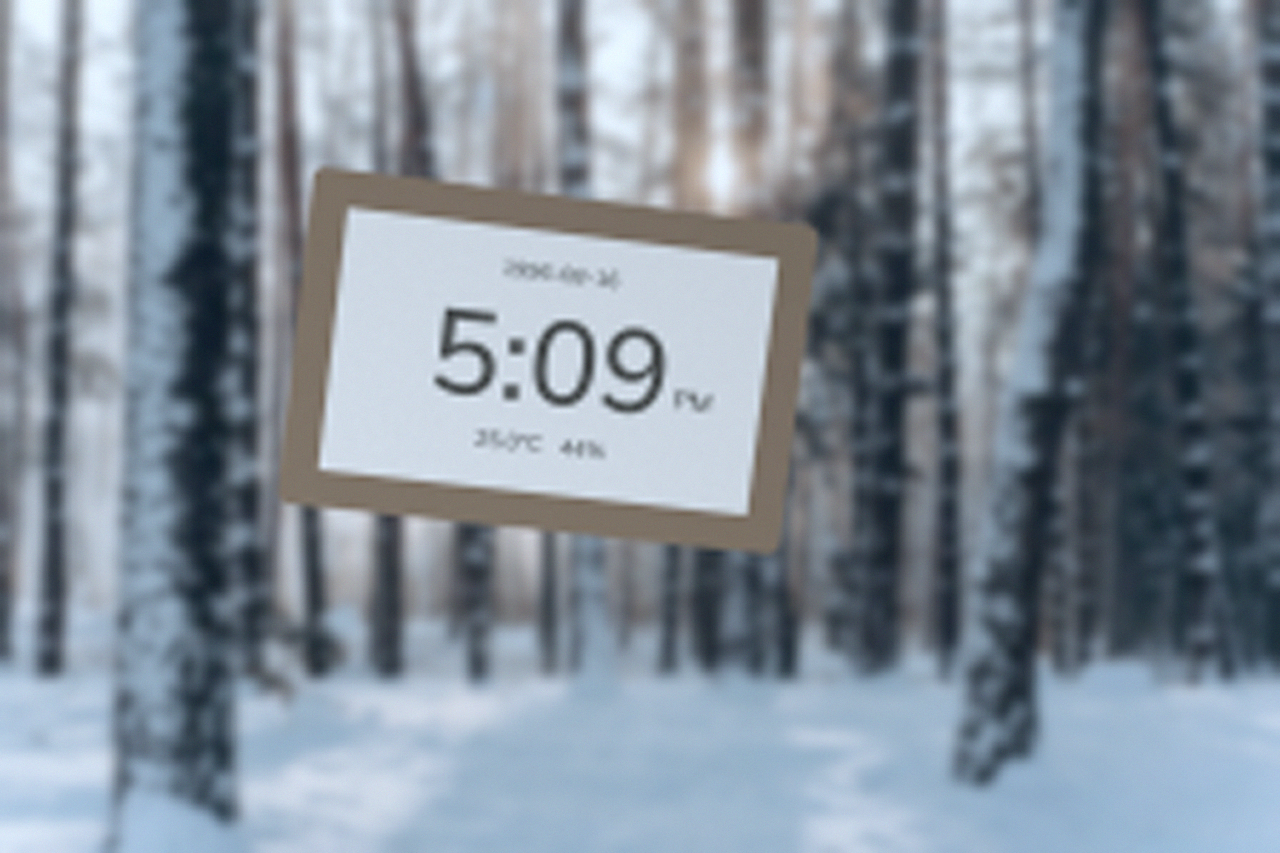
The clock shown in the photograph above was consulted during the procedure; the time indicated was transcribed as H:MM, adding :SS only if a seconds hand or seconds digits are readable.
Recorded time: 5:09
